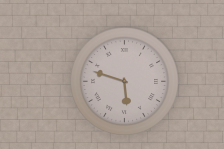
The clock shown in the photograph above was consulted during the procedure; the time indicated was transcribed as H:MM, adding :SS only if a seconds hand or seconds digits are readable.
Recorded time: 5:48
